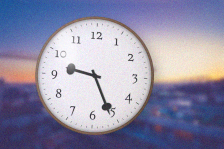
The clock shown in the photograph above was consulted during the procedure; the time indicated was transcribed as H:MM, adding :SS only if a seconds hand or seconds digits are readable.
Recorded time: 9:26
